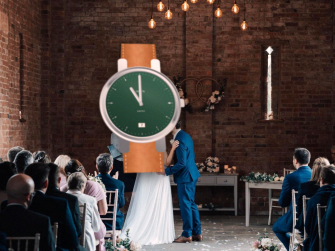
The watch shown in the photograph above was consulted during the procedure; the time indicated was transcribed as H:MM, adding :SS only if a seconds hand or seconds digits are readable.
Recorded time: 11:00
